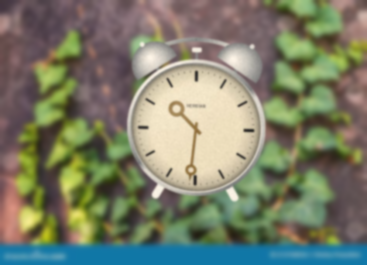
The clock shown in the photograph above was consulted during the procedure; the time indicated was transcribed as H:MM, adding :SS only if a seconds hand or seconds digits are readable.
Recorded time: 10:31
